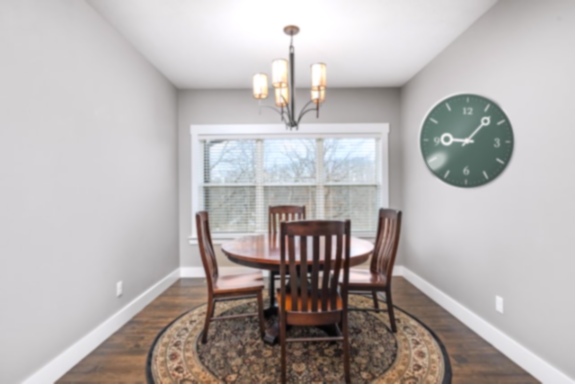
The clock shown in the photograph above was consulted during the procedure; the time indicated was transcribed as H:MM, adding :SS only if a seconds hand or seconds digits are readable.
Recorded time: 9:07
